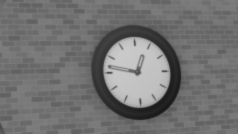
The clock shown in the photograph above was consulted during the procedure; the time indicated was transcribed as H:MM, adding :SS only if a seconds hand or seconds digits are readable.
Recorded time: 12:47
